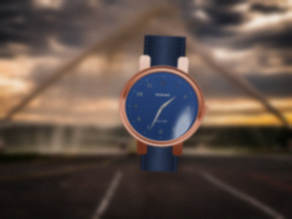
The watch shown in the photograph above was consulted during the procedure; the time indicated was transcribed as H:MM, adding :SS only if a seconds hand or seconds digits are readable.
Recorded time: 1:34
